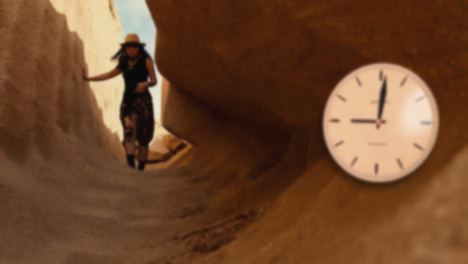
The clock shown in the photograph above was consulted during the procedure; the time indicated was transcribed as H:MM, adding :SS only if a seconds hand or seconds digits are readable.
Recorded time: 9:01
